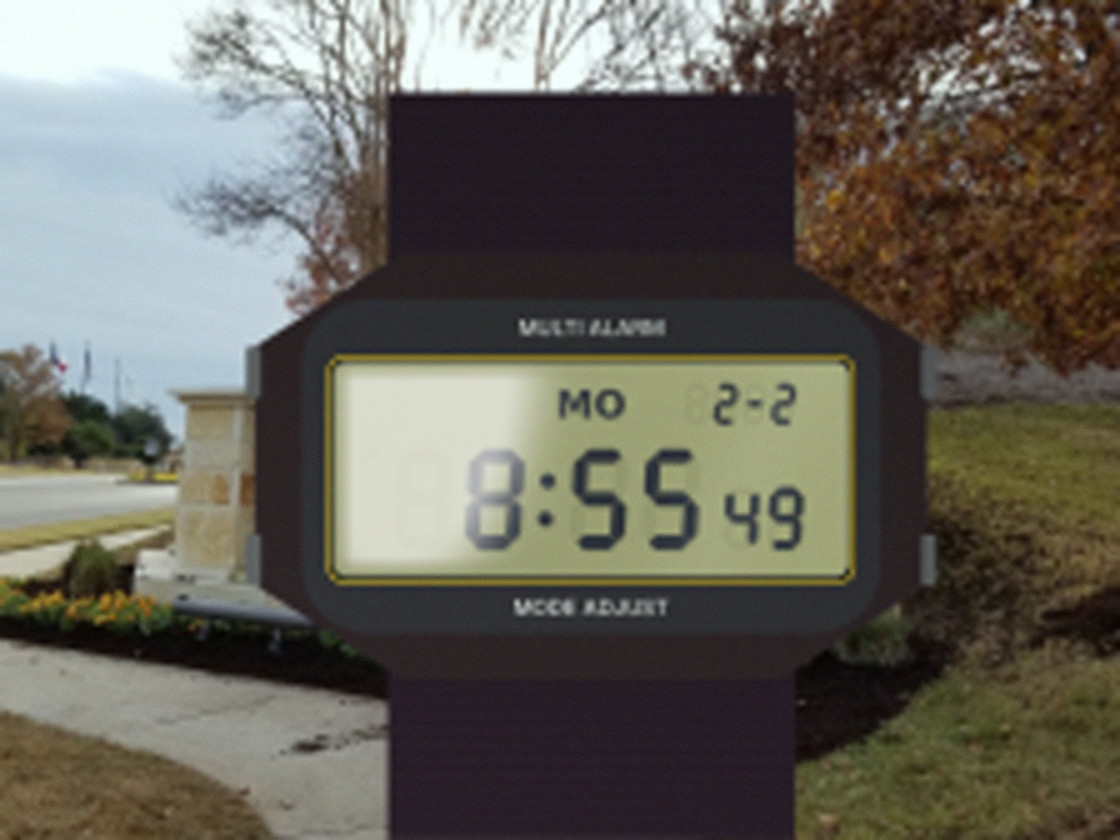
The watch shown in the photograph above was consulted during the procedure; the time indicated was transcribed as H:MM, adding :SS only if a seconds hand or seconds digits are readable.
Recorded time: 8:55:49
